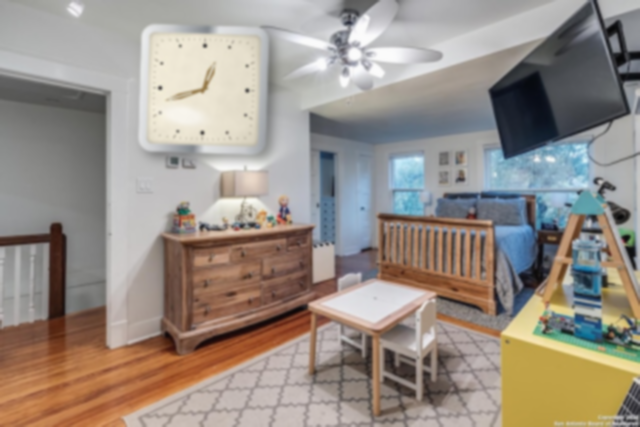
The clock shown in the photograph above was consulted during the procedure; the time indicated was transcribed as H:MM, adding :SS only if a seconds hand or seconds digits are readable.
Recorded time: 12:42
